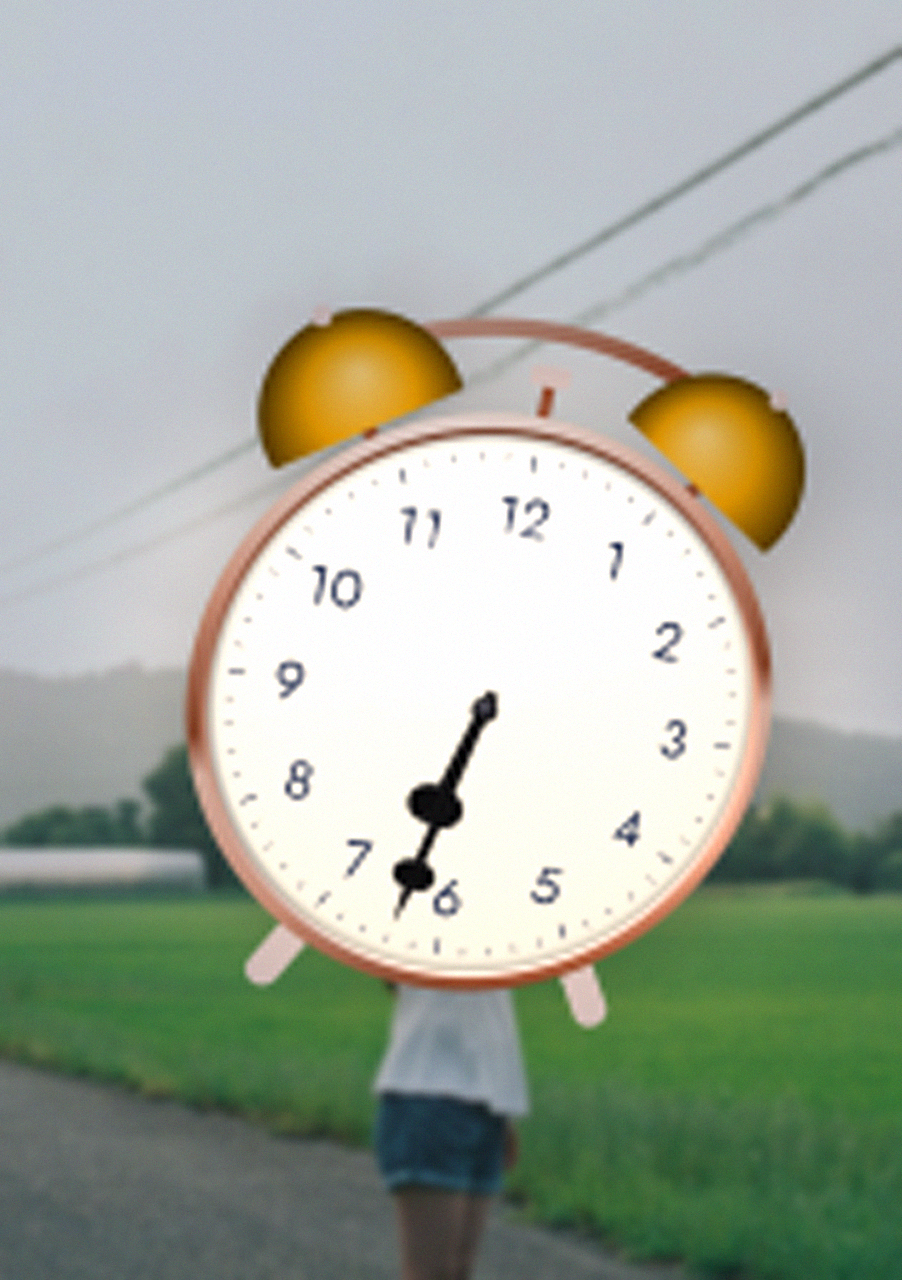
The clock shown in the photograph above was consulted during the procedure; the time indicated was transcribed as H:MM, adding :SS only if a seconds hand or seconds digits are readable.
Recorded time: 6:32
